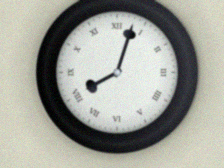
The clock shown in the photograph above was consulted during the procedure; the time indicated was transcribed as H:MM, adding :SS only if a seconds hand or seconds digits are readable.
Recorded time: 8:03
